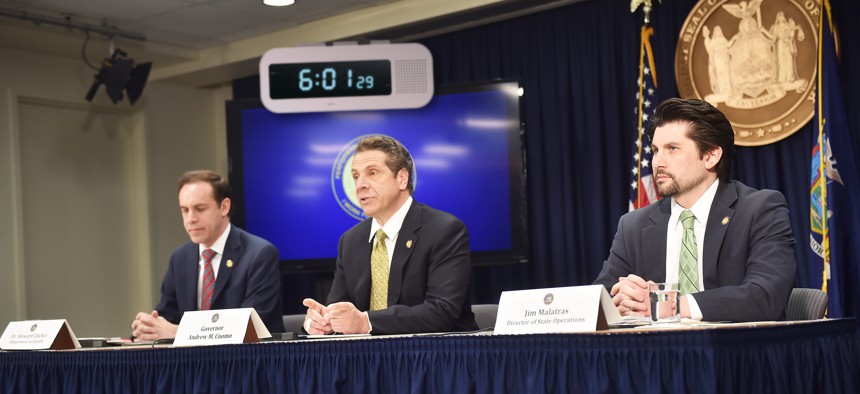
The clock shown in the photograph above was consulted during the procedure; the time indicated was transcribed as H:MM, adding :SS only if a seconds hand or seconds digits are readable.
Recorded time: 6:01:29
